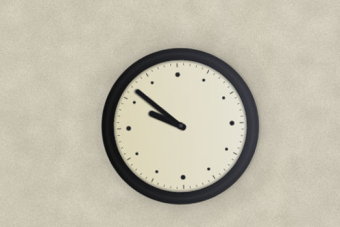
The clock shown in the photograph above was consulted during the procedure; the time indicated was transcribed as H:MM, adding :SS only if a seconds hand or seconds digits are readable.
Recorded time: 9:52
